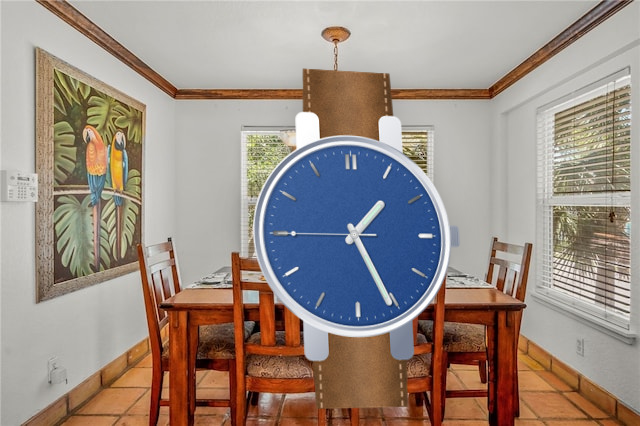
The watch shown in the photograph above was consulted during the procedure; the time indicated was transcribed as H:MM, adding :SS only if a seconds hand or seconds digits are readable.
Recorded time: 1:25:45
